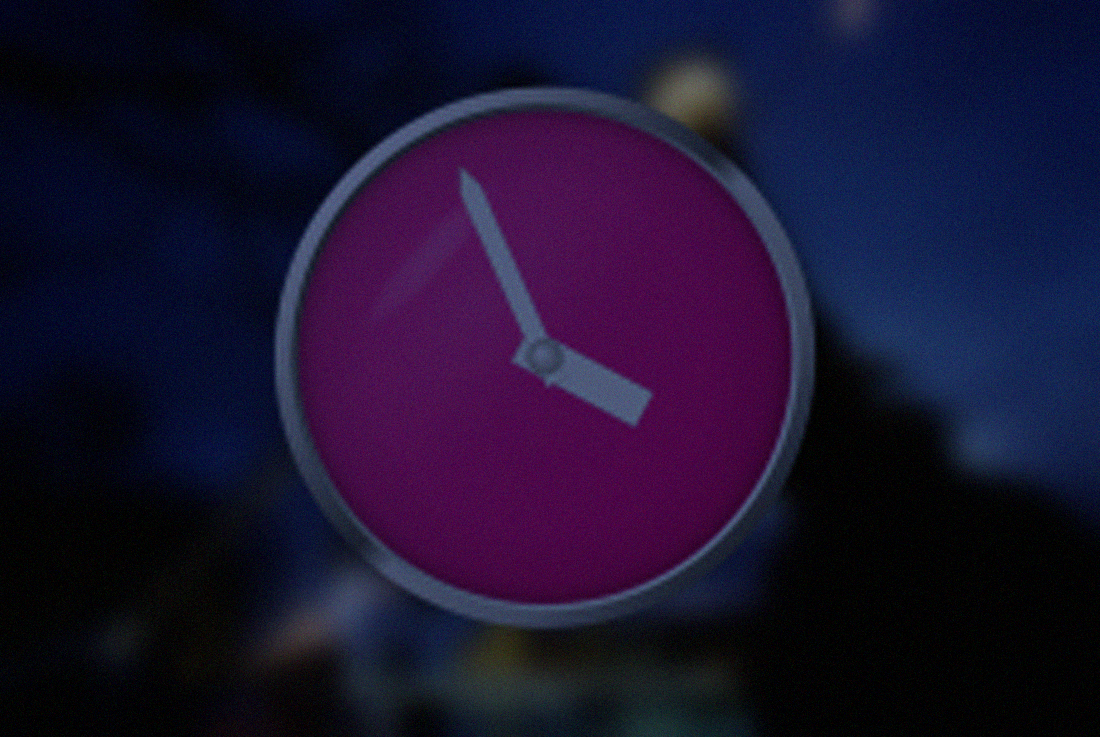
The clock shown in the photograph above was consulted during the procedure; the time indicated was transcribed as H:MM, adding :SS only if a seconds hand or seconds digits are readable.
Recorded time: 3:56
